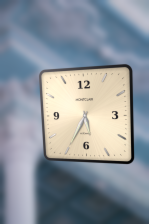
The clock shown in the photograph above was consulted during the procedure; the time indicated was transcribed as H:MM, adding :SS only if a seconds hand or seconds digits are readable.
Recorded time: 5:35
